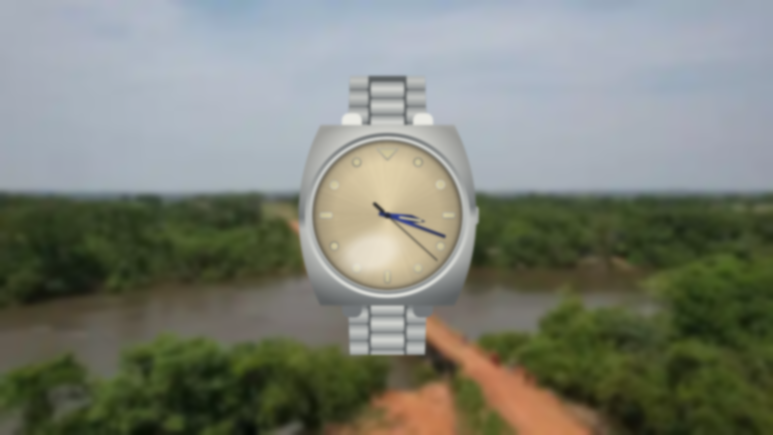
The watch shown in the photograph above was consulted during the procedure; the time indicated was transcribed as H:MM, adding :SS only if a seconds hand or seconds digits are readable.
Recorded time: 3:18:22
